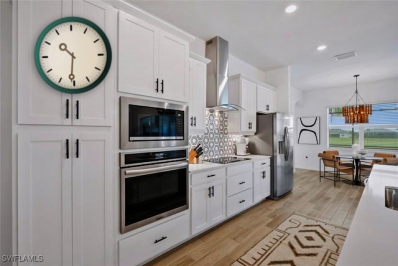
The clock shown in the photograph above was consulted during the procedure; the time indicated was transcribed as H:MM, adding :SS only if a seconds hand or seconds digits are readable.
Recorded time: 10:31
